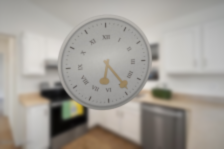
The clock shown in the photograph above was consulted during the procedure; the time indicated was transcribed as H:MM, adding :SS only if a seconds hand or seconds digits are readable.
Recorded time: 6:24
